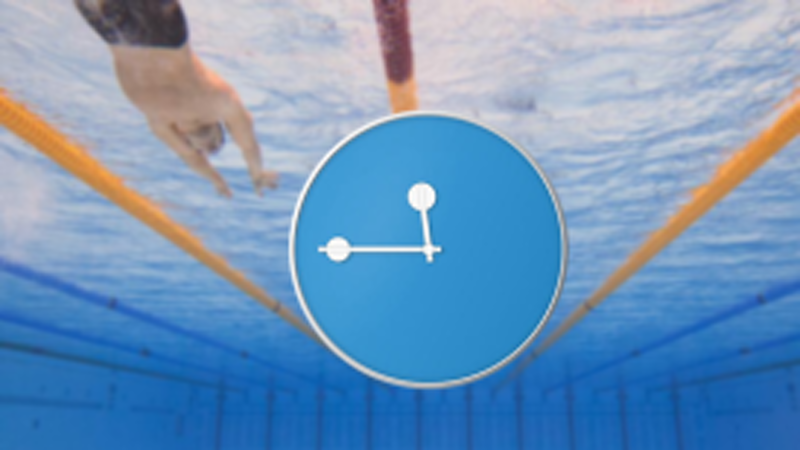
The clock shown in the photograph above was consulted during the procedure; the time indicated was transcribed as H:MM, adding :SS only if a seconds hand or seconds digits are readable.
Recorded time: 11:45
